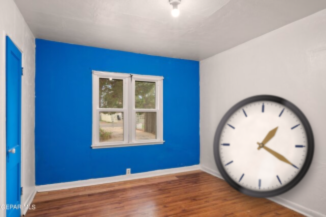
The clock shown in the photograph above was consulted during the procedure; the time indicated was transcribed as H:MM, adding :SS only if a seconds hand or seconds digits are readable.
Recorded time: 1:20
